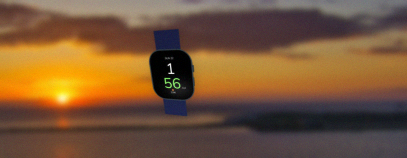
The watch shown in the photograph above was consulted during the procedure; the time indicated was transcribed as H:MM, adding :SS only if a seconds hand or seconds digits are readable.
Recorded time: 1:56
